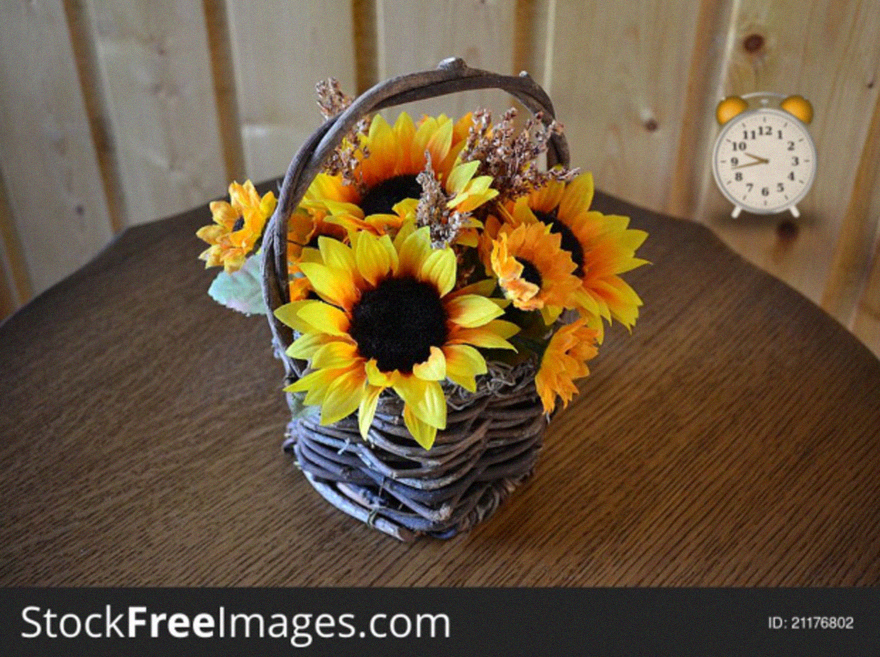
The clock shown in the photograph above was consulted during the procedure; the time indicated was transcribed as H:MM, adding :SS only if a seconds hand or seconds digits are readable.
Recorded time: 9:43
